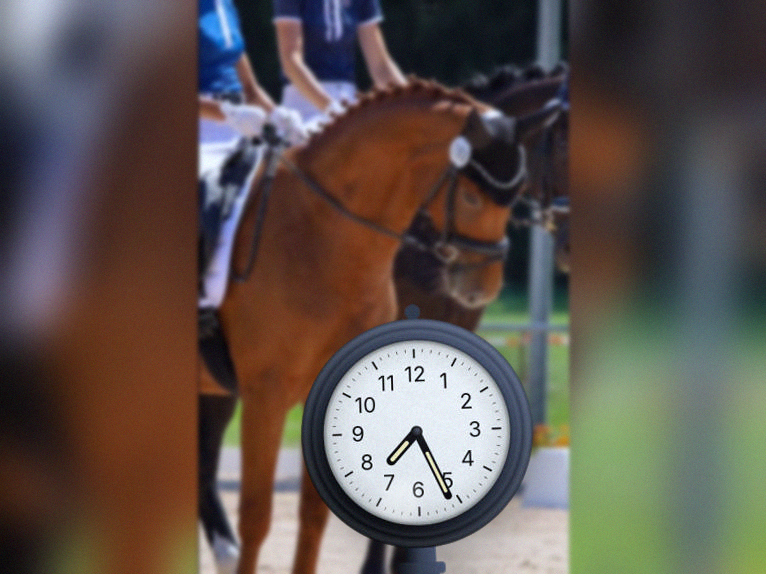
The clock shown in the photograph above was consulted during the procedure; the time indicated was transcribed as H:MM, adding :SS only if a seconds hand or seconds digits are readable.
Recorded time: 7:26
